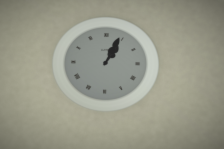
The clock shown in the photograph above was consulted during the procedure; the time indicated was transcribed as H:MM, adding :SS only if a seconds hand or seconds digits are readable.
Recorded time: 1:04
